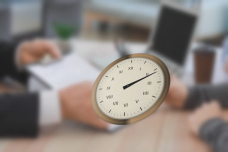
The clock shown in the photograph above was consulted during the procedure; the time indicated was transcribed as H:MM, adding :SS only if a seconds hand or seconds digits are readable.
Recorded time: 2:11
